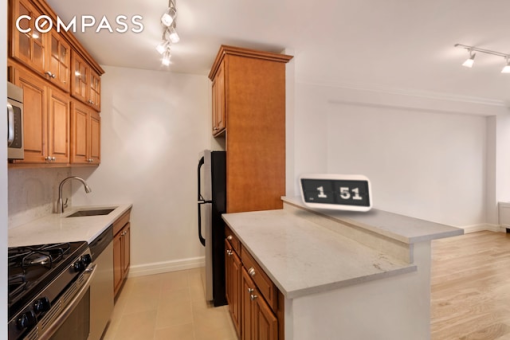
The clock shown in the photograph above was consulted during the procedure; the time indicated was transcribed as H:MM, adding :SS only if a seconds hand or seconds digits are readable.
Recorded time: 1:51
